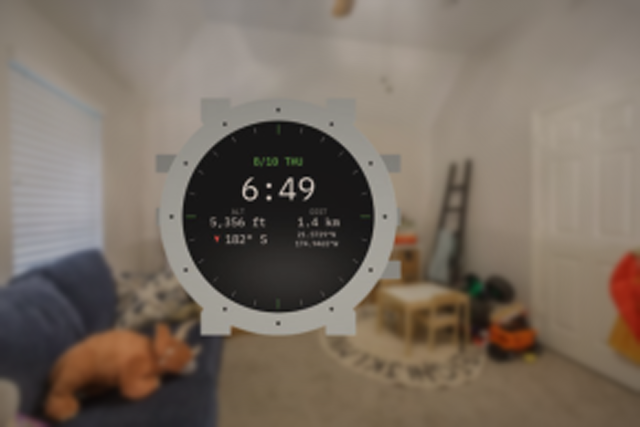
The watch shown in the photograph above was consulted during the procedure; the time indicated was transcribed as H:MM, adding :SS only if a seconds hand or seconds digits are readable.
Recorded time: 6:49
